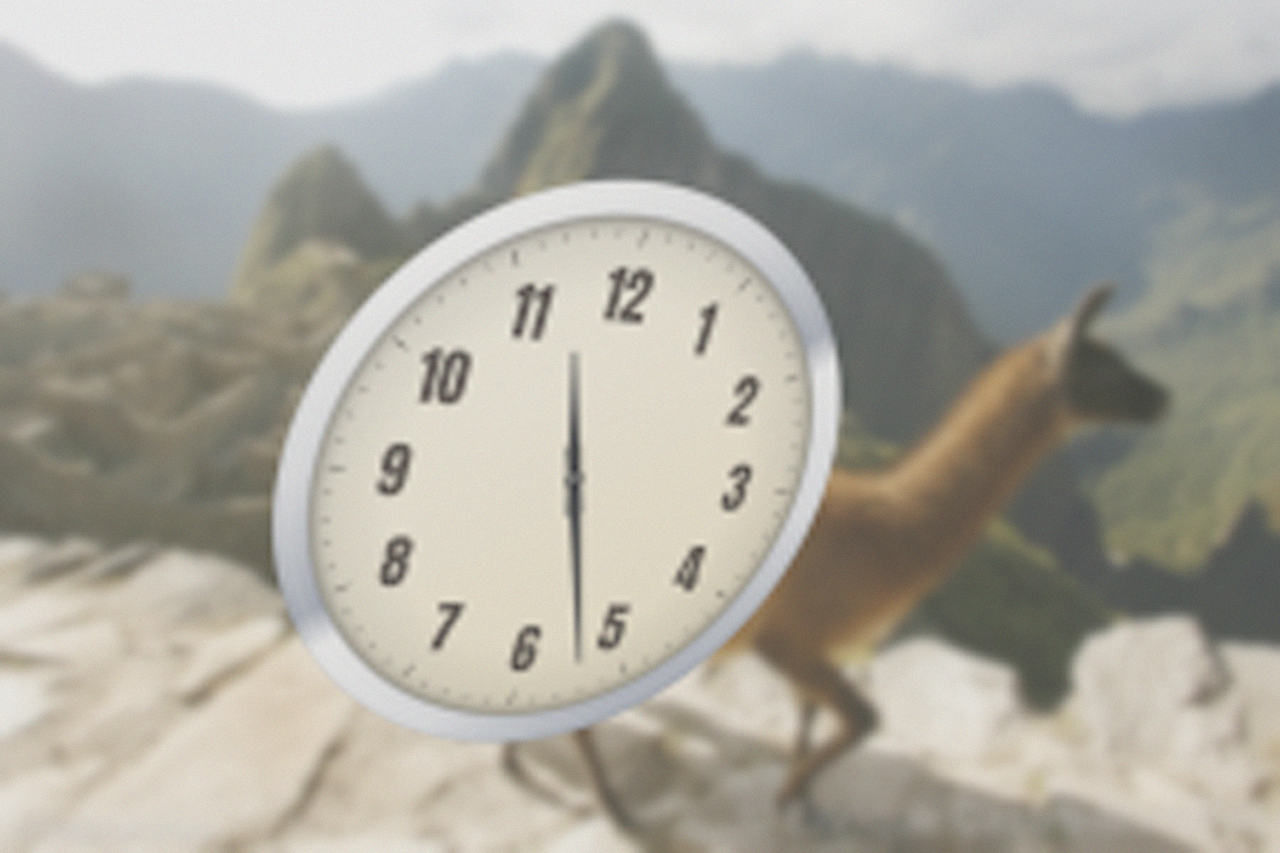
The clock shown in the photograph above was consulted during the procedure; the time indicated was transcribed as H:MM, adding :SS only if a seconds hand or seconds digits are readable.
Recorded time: 11:27
